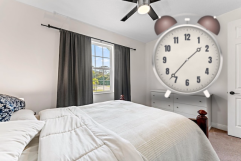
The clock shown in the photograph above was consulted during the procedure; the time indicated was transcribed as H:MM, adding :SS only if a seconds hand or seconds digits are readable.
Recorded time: 1:37
